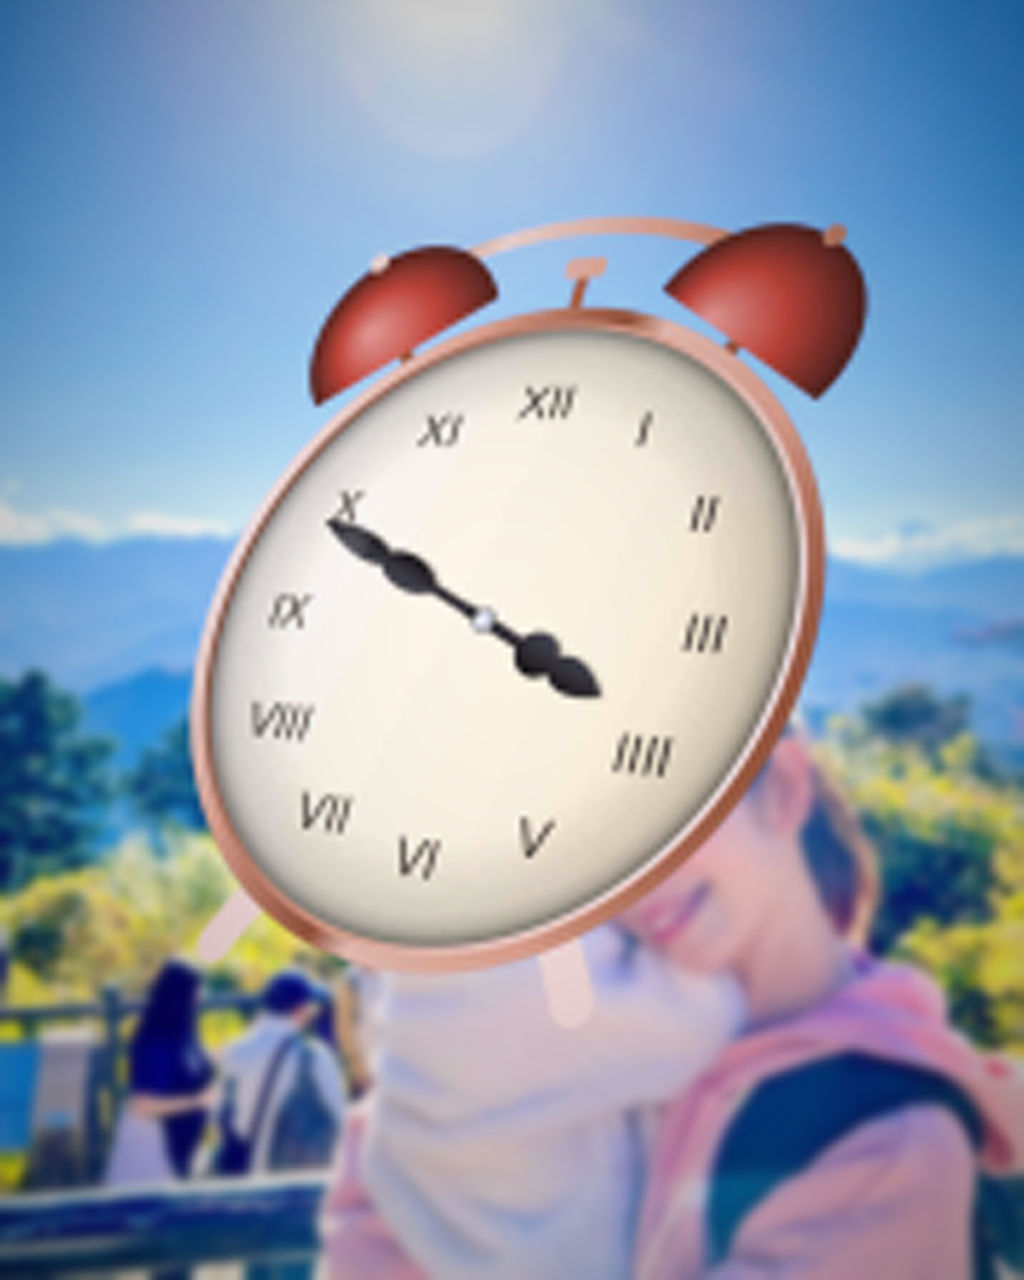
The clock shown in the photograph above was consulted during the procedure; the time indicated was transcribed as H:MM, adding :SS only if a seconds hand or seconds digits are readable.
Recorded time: 3:49
